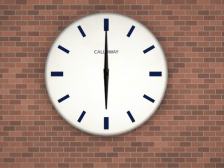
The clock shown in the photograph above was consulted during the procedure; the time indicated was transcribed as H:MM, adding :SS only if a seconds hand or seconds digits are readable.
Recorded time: 6:00
